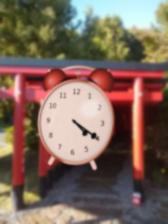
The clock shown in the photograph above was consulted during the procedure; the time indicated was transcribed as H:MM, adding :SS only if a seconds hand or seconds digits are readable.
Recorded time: 4:20
